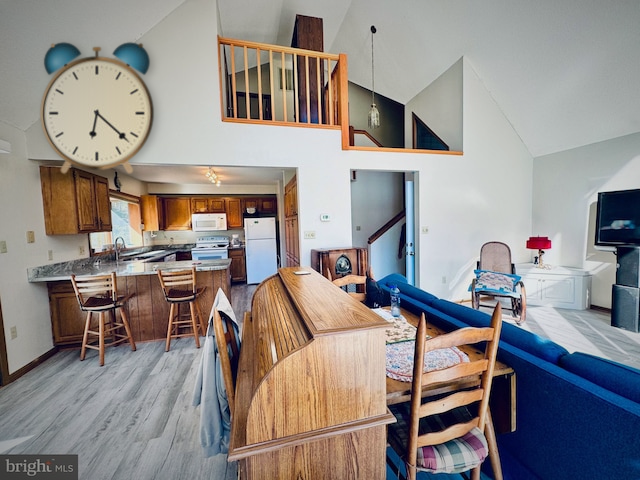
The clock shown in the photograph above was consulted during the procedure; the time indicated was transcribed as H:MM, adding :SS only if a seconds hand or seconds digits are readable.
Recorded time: 6:22
